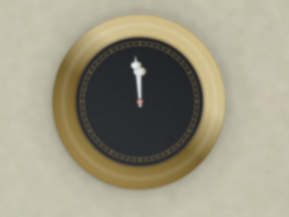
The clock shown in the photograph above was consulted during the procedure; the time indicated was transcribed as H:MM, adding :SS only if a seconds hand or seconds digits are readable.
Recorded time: 11:59
